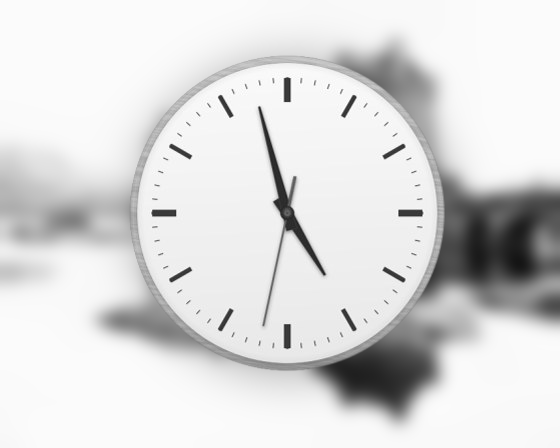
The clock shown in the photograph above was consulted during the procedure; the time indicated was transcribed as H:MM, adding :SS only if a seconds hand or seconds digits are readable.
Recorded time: 4:57:32
